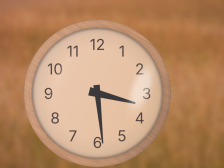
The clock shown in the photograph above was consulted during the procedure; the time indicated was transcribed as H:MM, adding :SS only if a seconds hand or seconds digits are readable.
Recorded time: 3:29
